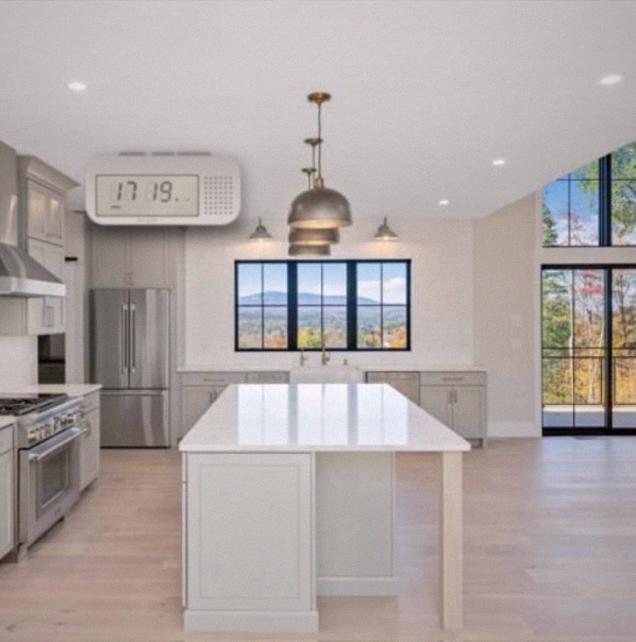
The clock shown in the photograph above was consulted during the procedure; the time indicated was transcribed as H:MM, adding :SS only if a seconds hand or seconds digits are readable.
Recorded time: 17:19
